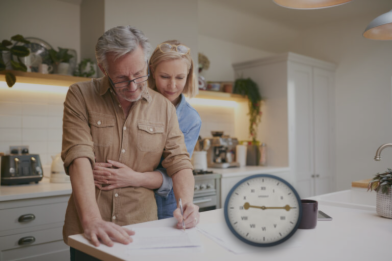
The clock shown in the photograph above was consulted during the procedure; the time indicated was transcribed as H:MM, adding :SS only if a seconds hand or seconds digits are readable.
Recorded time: 9:15
